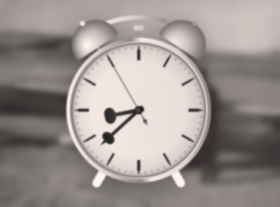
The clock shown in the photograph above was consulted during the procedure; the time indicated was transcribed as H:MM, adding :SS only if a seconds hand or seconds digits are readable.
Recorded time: 8:37:55
